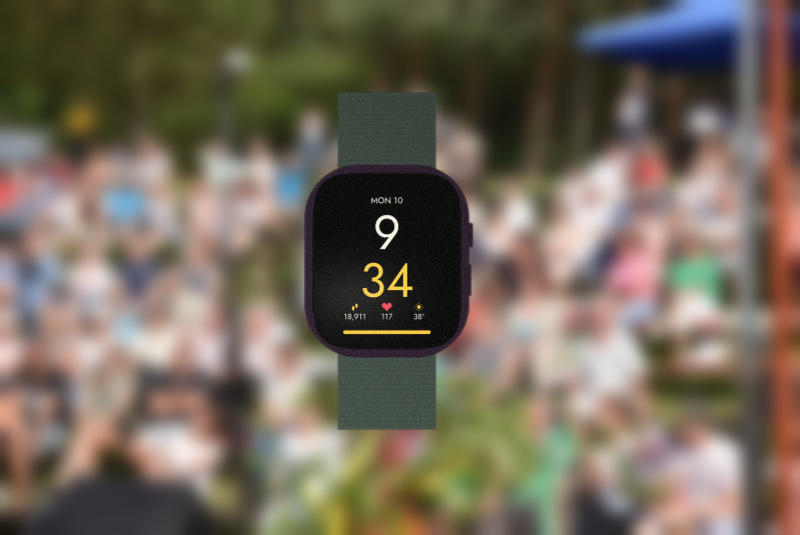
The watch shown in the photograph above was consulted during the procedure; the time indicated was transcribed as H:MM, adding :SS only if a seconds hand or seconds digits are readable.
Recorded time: 9:34
